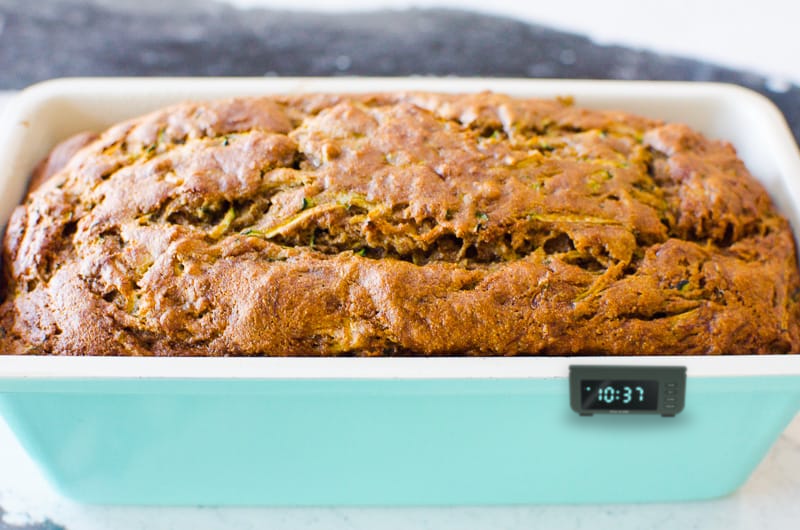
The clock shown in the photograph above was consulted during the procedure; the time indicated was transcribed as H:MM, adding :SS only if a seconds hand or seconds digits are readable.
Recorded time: 10:37
